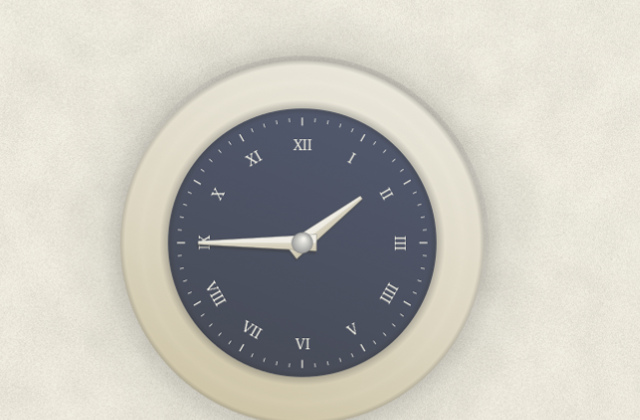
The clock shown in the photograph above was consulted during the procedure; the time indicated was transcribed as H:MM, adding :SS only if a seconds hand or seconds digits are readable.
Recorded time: 1:45
